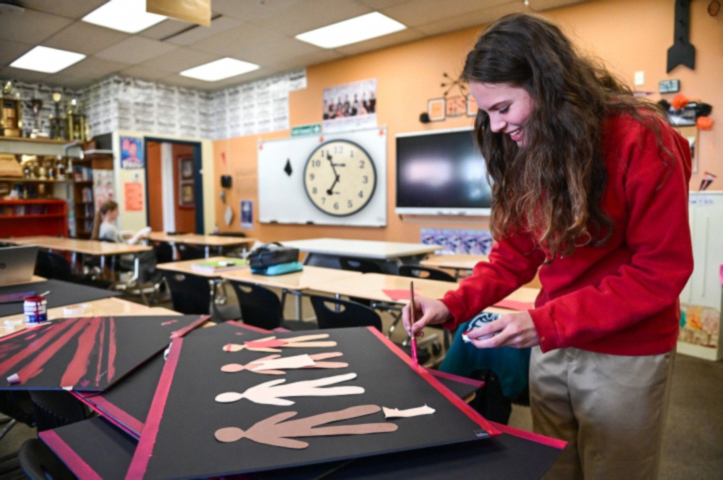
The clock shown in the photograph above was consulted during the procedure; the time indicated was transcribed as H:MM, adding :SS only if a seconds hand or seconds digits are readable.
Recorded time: 6:56
